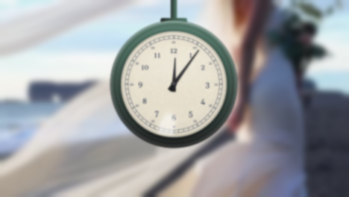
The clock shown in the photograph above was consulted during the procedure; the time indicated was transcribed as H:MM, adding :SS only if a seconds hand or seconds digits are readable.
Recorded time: 12:06
